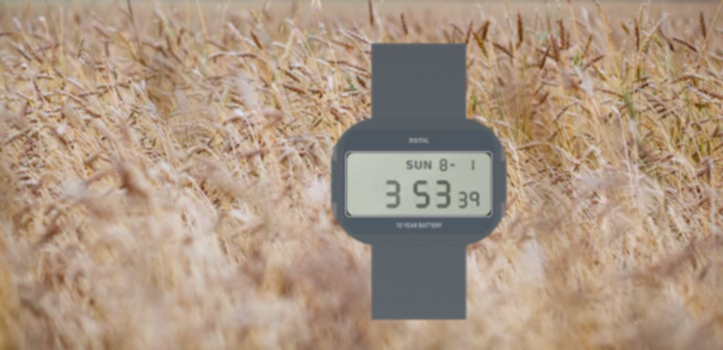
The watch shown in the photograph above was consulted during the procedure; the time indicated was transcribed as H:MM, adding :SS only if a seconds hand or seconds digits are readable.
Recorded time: 3:53:39
